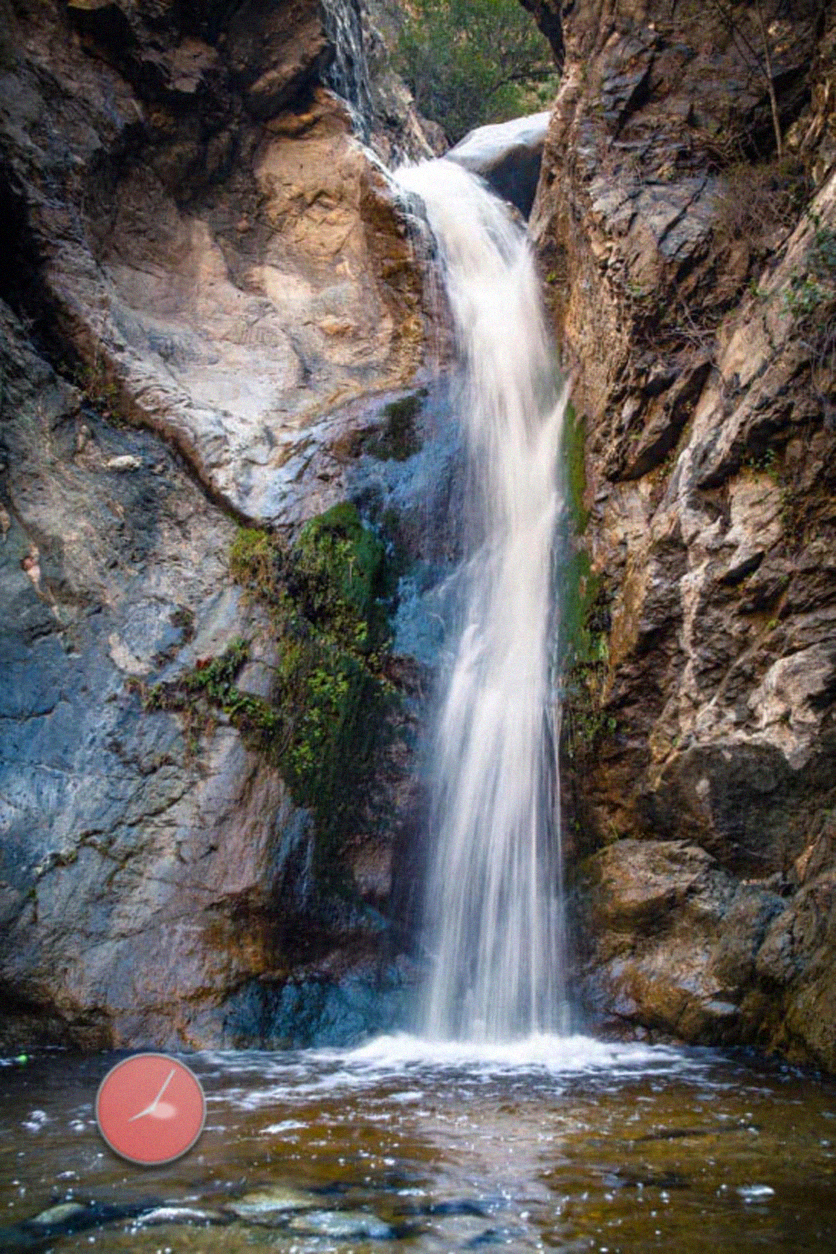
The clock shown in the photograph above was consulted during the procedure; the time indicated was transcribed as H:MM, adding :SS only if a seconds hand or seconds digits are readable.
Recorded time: 8:05
